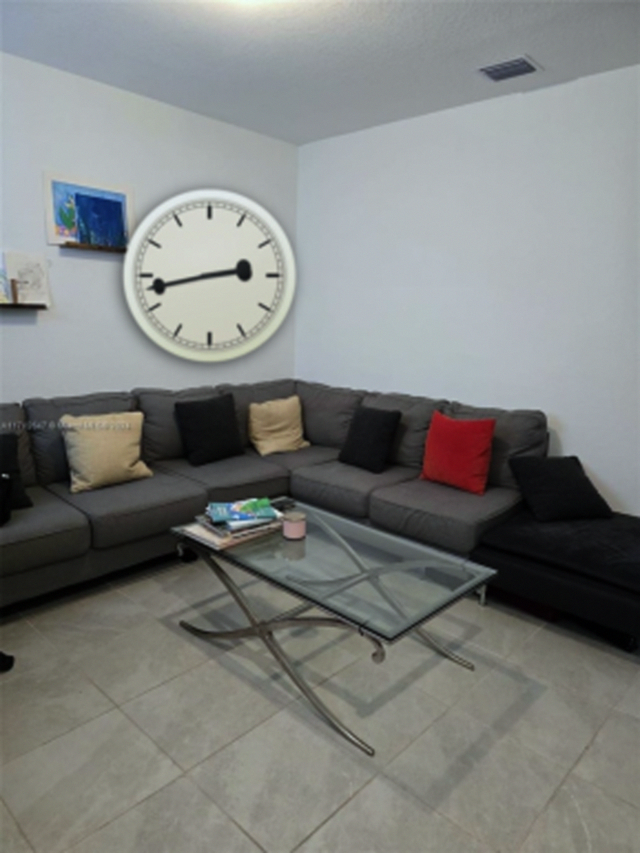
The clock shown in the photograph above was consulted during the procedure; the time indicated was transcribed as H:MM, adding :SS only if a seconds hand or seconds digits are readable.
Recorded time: 2:43
